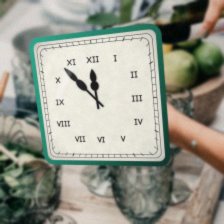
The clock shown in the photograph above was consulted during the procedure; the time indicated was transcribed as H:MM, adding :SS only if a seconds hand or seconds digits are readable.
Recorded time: 11:53
